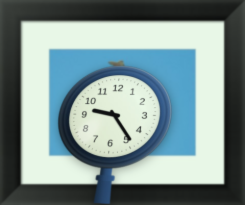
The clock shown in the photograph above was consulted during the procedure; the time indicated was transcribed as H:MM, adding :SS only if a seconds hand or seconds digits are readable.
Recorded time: 9:24
